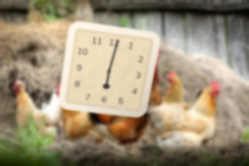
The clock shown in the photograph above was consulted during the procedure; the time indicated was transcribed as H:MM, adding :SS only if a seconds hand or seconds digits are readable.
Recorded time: 6:01
